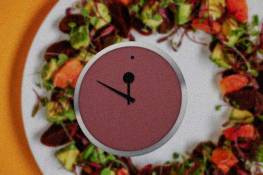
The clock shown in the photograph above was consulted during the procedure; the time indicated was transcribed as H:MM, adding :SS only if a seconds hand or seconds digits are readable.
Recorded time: 11:49
